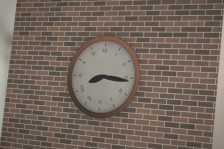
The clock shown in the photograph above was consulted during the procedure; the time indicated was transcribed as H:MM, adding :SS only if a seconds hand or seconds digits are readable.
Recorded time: 8:16
